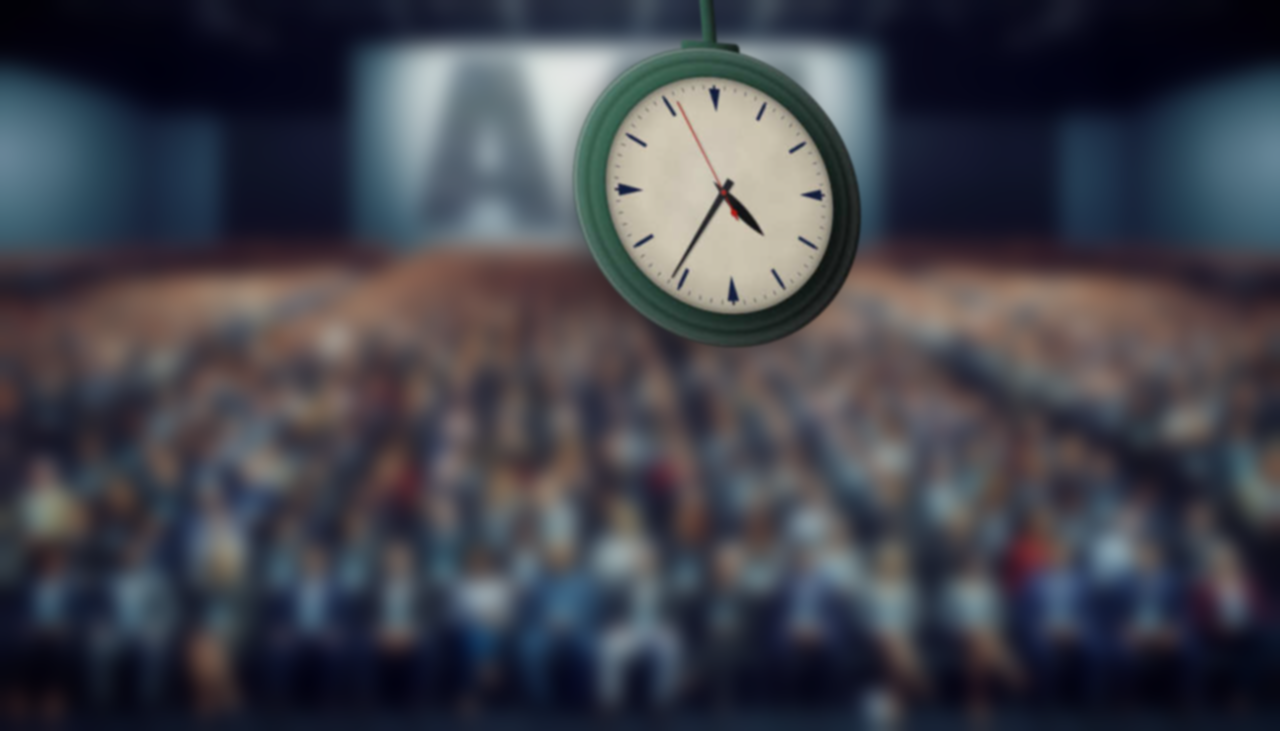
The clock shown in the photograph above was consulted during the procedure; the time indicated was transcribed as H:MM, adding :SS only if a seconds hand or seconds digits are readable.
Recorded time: 4:35:56
